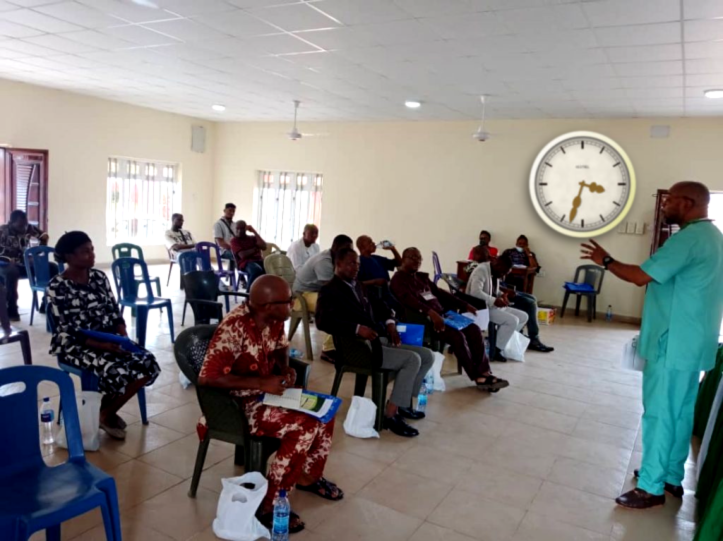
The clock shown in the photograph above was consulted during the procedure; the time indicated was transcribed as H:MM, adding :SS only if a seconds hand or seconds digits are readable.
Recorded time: 3:33
